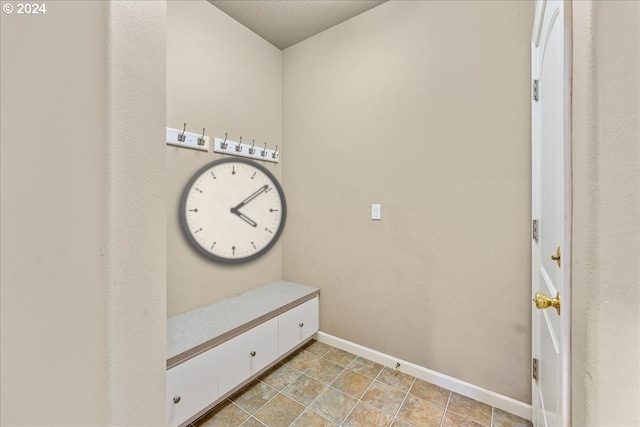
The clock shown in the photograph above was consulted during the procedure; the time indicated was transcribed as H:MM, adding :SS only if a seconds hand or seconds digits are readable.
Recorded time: 4:09
